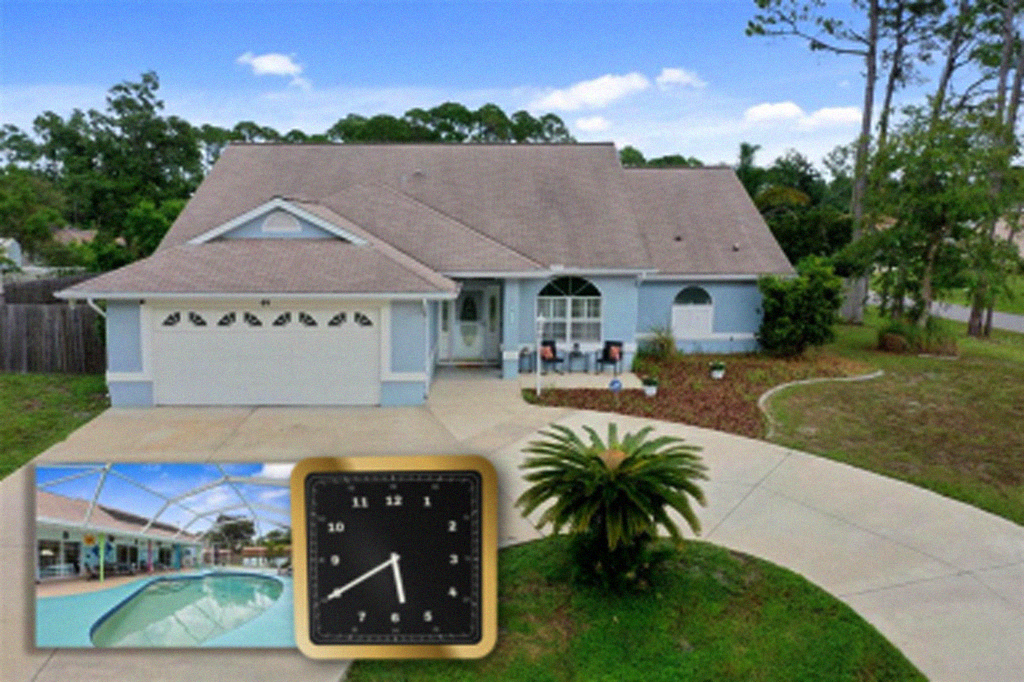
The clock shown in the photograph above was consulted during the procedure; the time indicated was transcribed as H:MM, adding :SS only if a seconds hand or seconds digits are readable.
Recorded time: 5:40
